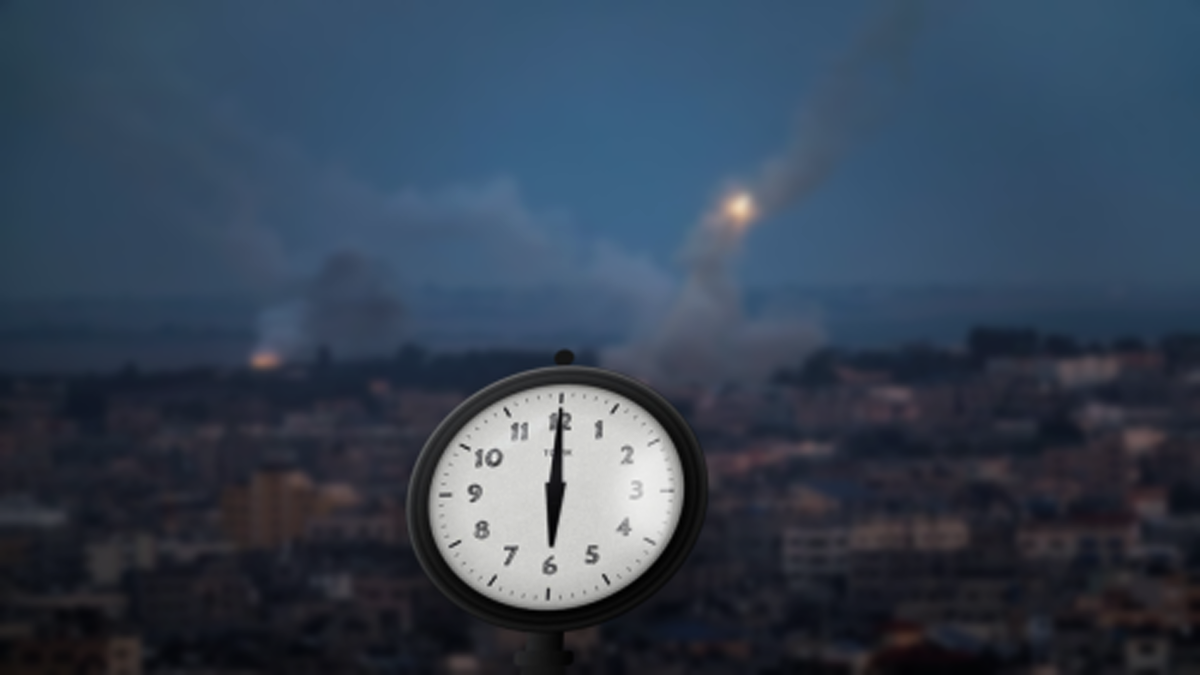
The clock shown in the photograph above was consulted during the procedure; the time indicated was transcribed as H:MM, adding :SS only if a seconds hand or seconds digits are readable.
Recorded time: 6:00
